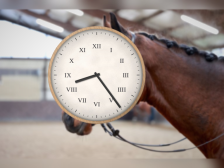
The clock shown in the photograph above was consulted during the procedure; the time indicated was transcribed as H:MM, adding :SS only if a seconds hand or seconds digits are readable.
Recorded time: 8:24
